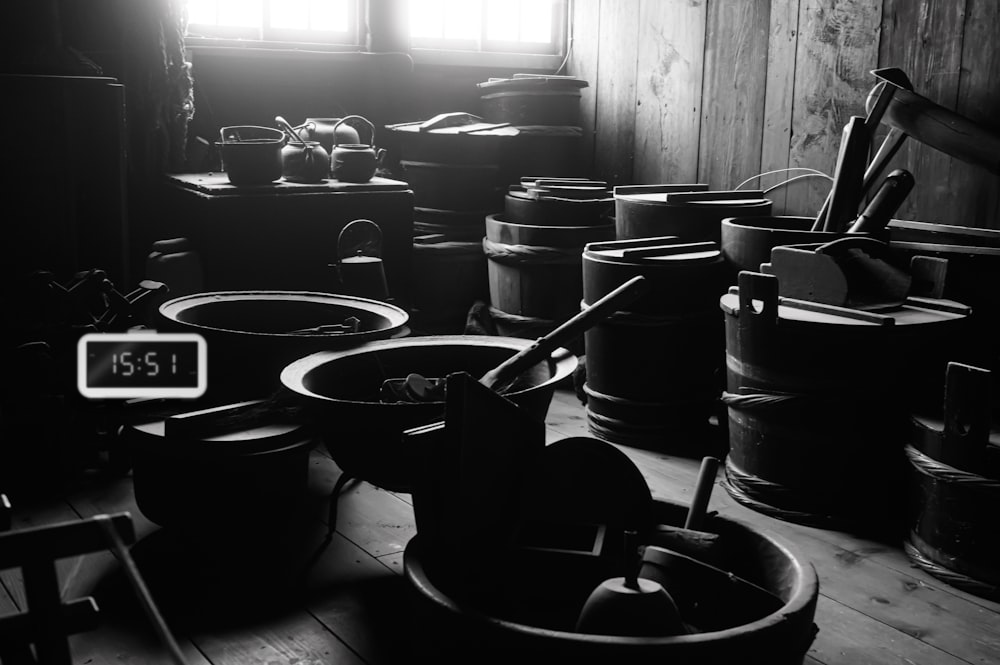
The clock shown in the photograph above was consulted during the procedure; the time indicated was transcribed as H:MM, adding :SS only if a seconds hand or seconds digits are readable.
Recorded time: 15:51
